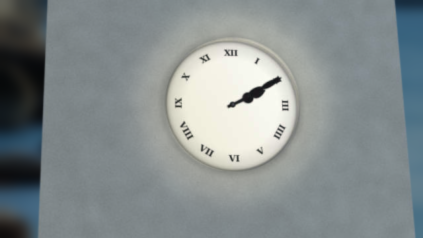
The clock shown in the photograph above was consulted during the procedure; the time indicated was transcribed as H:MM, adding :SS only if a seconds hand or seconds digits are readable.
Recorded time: 2:10
